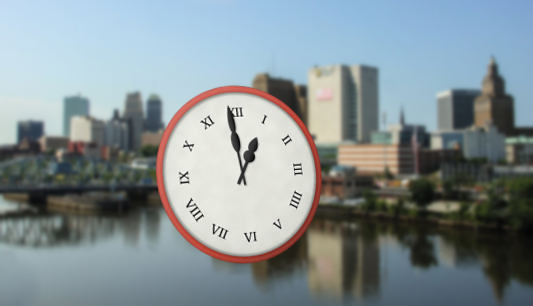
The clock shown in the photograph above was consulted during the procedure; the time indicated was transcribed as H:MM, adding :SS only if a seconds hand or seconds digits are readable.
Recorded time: 12:59
